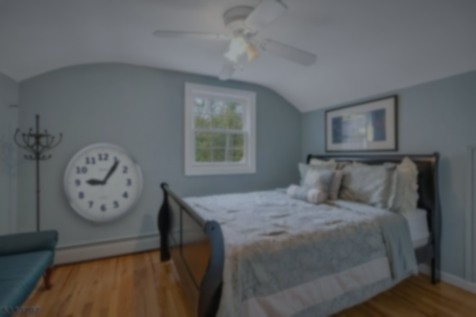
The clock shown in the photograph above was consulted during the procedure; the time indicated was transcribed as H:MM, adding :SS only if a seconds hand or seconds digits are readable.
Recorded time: 9:06
